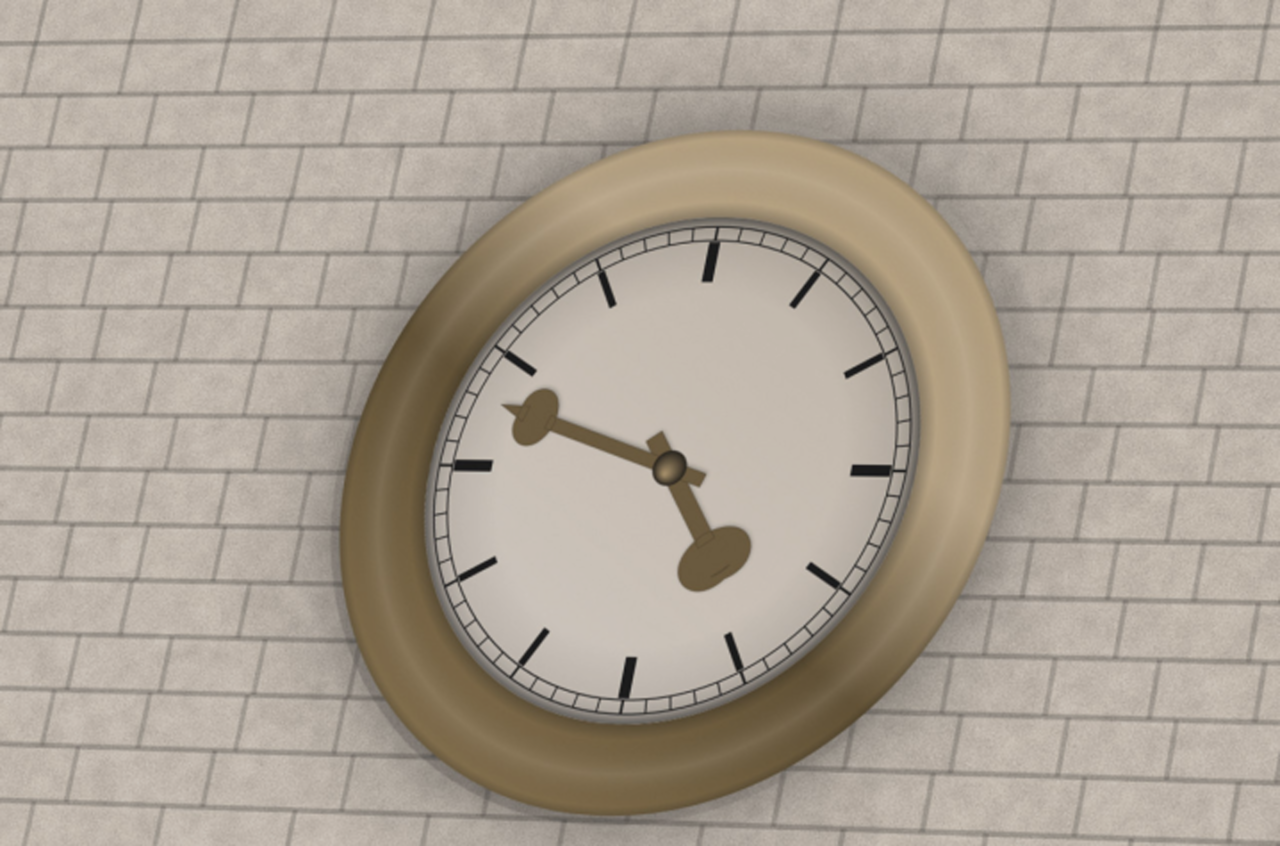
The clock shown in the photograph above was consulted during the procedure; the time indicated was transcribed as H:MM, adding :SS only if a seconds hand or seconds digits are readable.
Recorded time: 4:48
